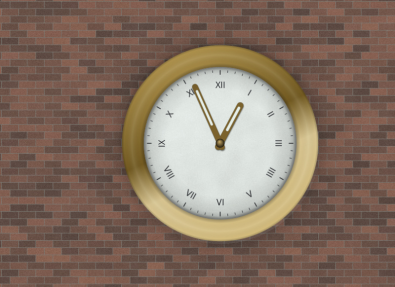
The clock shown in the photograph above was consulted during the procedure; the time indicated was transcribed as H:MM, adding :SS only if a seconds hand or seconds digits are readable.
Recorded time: 12:56
